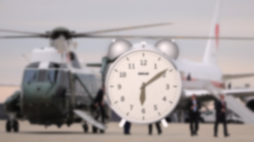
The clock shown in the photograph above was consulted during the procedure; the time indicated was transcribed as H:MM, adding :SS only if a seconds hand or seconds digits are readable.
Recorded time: 6:09
